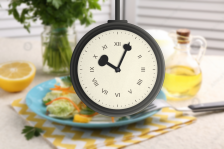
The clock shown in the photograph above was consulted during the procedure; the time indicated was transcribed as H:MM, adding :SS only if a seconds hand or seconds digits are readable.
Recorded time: 10:04
